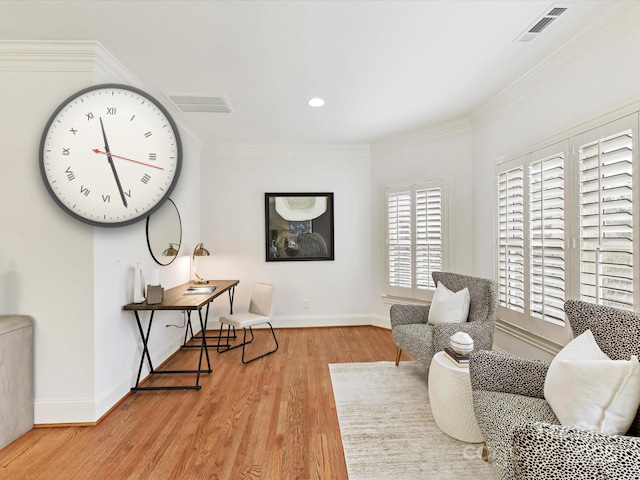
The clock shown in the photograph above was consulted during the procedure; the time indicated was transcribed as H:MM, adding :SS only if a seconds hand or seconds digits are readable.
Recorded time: 11:26:17
